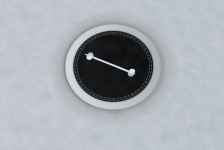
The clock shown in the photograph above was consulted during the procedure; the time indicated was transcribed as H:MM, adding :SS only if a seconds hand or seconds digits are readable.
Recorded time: 3:49
